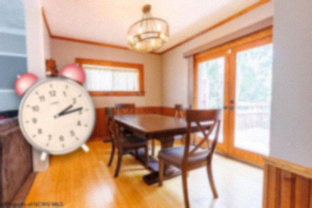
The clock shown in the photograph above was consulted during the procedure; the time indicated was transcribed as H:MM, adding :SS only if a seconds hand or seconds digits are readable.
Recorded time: 2:14
